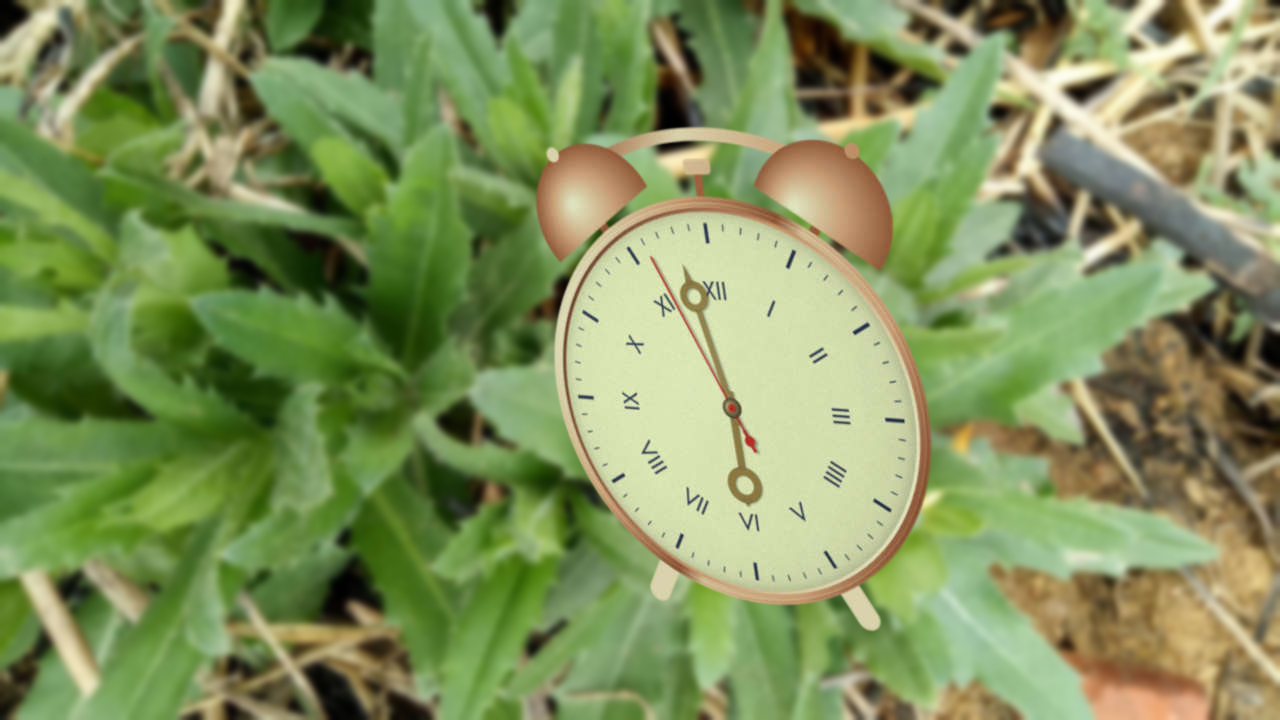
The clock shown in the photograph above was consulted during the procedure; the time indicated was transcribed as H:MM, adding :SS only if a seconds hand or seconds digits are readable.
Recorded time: 5:57:56
